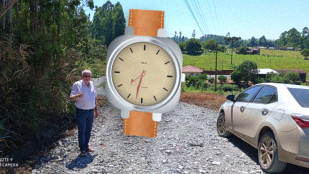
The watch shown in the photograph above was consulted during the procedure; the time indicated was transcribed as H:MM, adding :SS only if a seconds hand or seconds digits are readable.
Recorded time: 7:32
